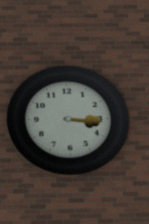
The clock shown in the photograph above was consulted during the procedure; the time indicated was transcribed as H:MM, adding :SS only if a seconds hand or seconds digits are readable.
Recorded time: 3:16
